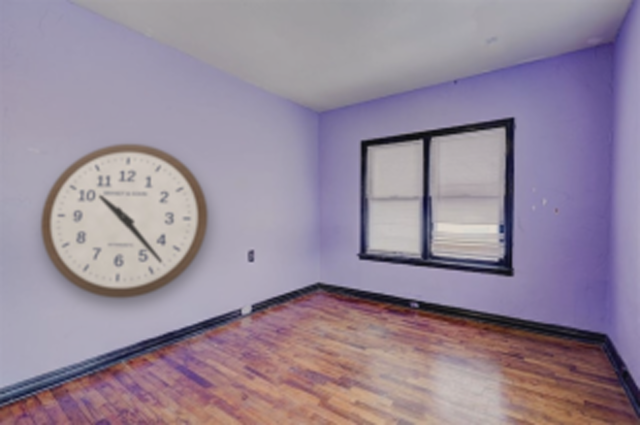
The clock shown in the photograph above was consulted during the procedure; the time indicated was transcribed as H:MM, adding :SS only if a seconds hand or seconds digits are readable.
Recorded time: 10:23
